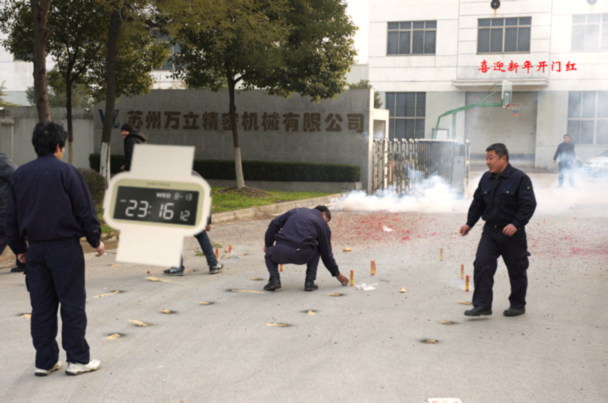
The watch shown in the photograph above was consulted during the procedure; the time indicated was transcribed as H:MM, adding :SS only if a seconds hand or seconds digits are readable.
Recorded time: 23:16
